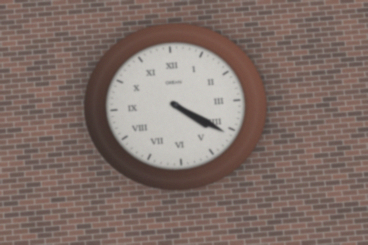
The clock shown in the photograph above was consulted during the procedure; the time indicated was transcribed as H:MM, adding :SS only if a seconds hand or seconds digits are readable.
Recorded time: 4:21
